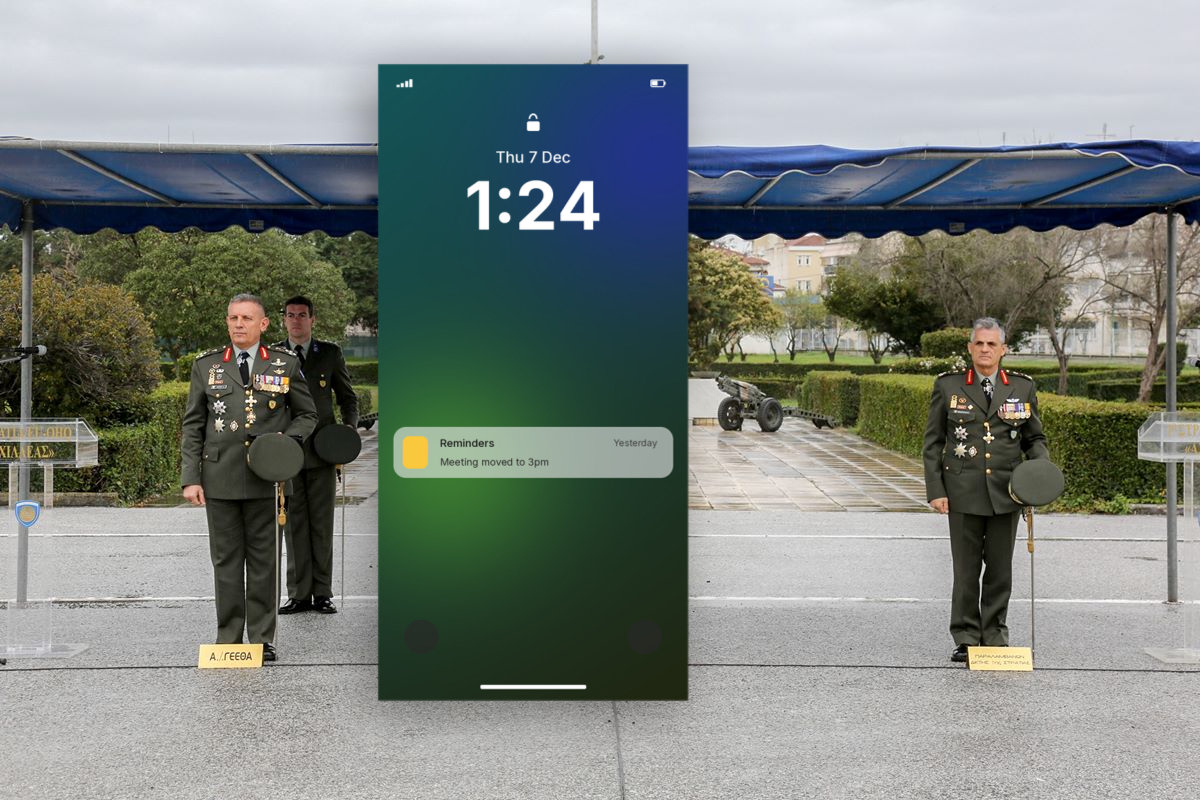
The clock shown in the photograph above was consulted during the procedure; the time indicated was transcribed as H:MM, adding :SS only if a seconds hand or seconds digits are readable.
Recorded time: 1:24
